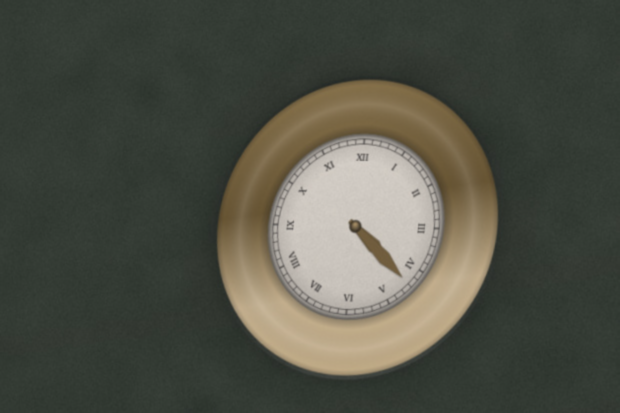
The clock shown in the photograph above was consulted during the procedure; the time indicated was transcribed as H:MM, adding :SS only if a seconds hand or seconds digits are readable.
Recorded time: 4:22
